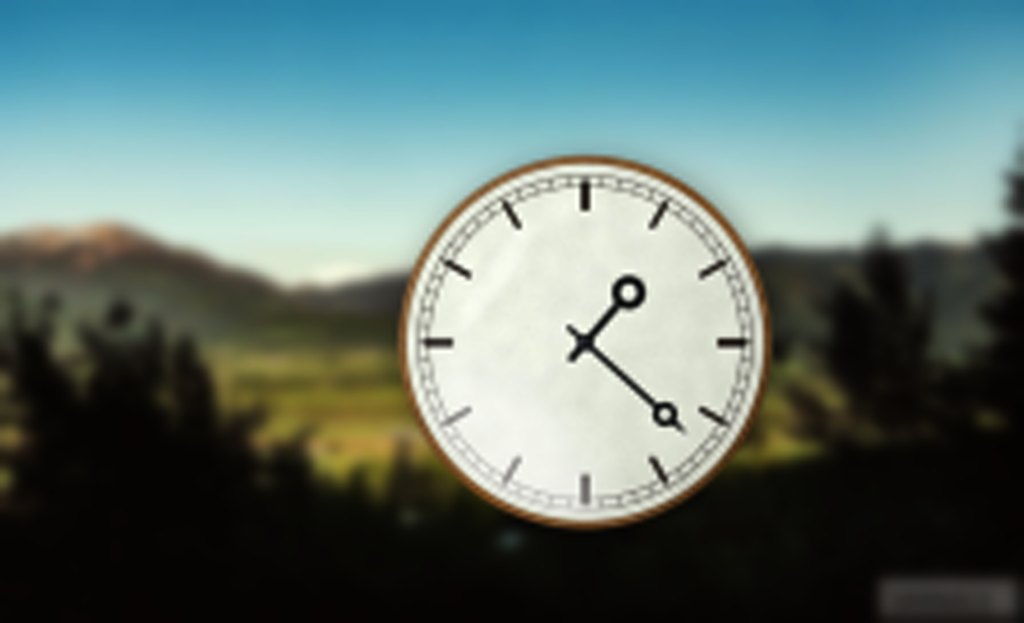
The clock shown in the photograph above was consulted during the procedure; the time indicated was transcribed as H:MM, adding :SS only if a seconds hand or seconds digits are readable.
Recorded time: 1:22
